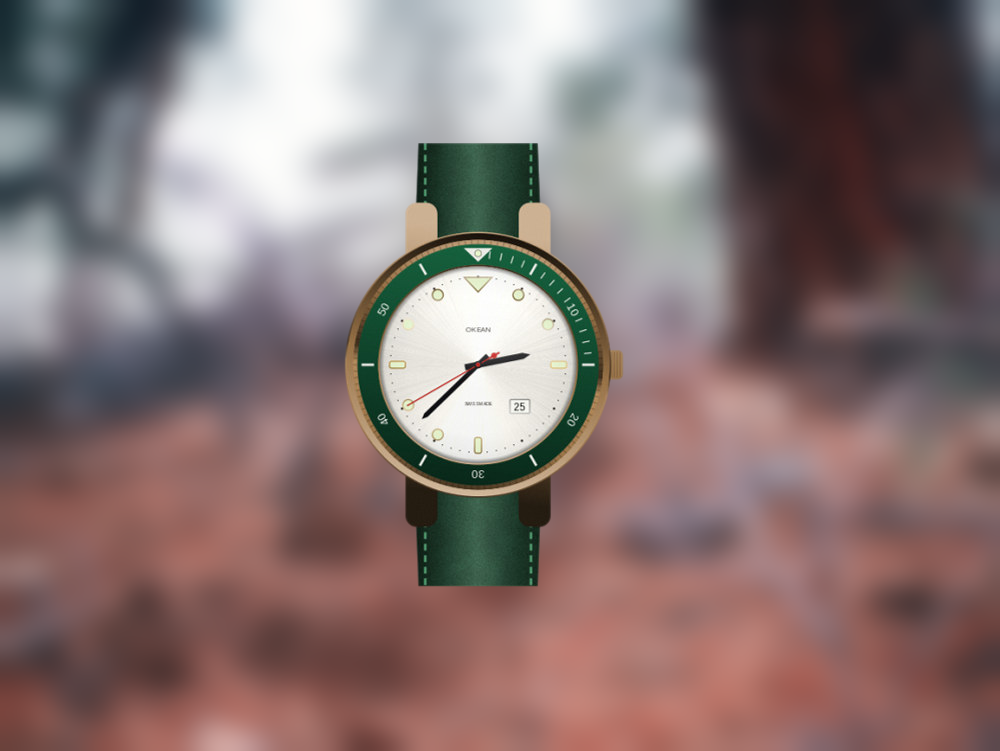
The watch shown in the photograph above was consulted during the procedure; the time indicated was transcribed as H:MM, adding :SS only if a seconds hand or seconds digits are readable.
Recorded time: 2:37:40
